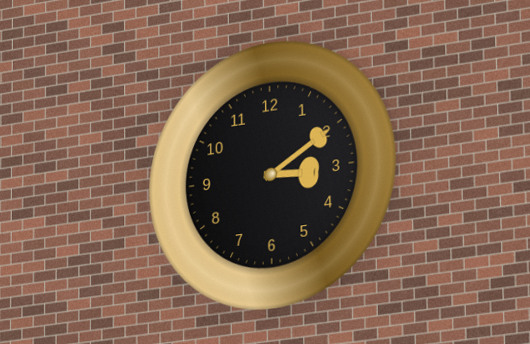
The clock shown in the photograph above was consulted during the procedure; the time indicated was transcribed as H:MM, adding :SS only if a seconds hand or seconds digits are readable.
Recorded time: 3:10
